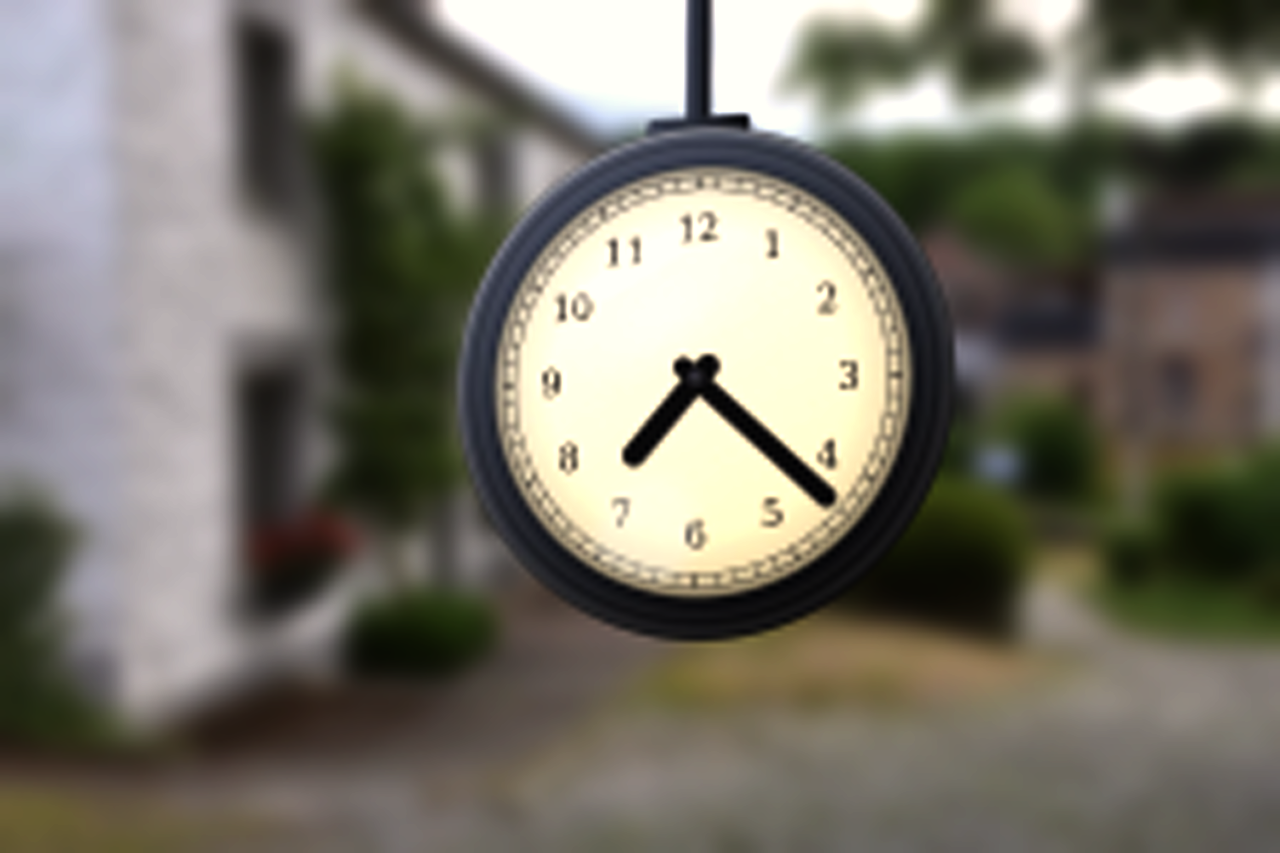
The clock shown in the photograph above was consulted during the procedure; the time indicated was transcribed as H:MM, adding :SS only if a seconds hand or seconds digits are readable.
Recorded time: 7:22
